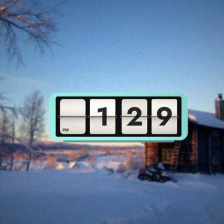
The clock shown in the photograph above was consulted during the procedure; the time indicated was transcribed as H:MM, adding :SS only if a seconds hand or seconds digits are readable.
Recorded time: 1:29
